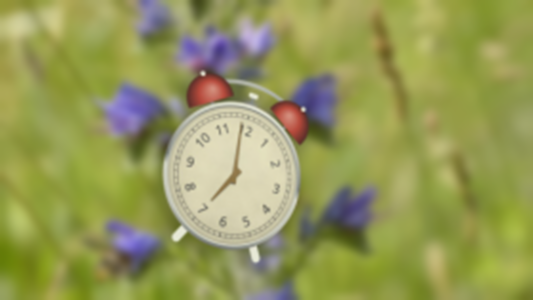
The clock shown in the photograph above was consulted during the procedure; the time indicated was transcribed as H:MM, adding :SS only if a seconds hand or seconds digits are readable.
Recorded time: 6:59
